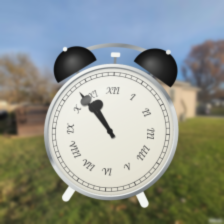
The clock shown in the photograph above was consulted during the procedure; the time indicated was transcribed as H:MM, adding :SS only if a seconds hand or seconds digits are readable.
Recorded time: 10:53
